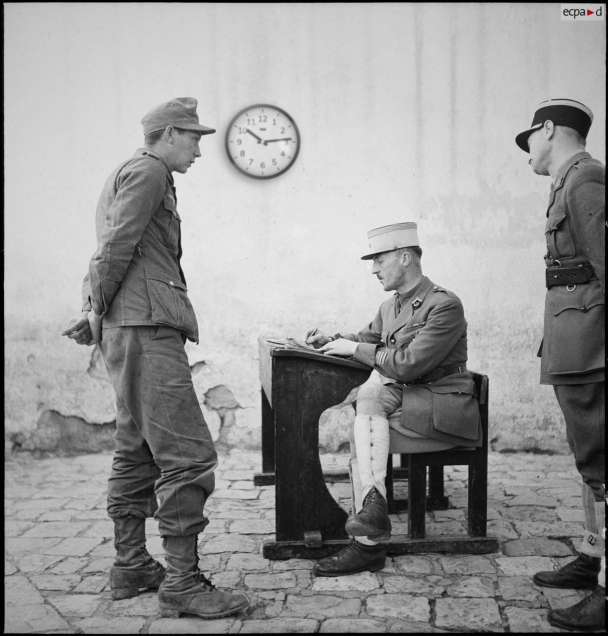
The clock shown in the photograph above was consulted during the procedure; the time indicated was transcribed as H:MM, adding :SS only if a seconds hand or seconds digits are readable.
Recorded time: 10:14
